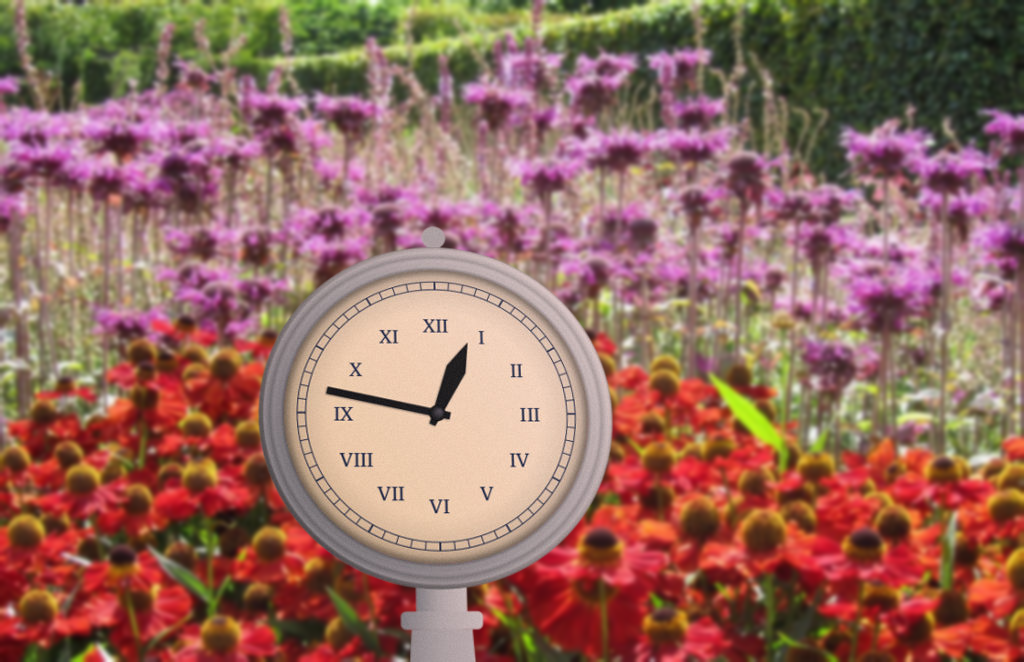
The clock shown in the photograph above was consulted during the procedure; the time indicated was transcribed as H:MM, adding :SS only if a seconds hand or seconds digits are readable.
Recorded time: 12:47
